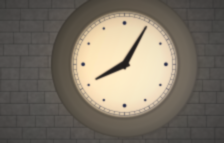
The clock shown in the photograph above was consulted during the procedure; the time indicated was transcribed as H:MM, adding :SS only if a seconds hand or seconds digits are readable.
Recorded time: 8:05
